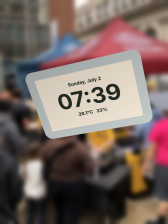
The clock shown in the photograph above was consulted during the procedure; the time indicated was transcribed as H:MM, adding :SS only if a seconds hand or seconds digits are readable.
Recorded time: 7:39
